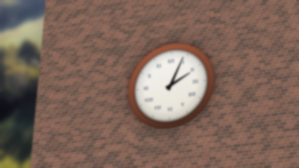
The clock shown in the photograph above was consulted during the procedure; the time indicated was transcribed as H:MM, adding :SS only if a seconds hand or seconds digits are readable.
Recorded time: 2:04
